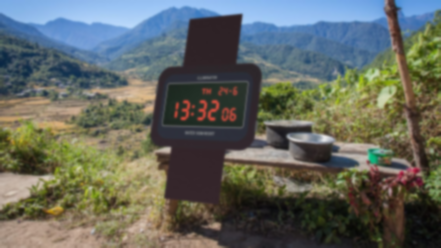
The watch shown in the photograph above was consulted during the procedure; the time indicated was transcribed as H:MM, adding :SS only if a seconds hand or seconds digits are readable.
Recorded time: 13:32:06
